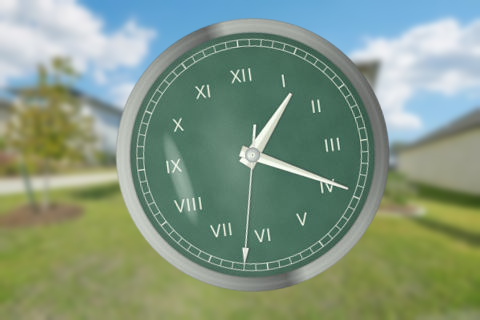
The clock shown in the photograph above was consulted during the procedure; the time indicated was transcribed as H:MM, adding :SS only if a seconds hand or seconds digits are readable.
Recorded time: 1:19:32
